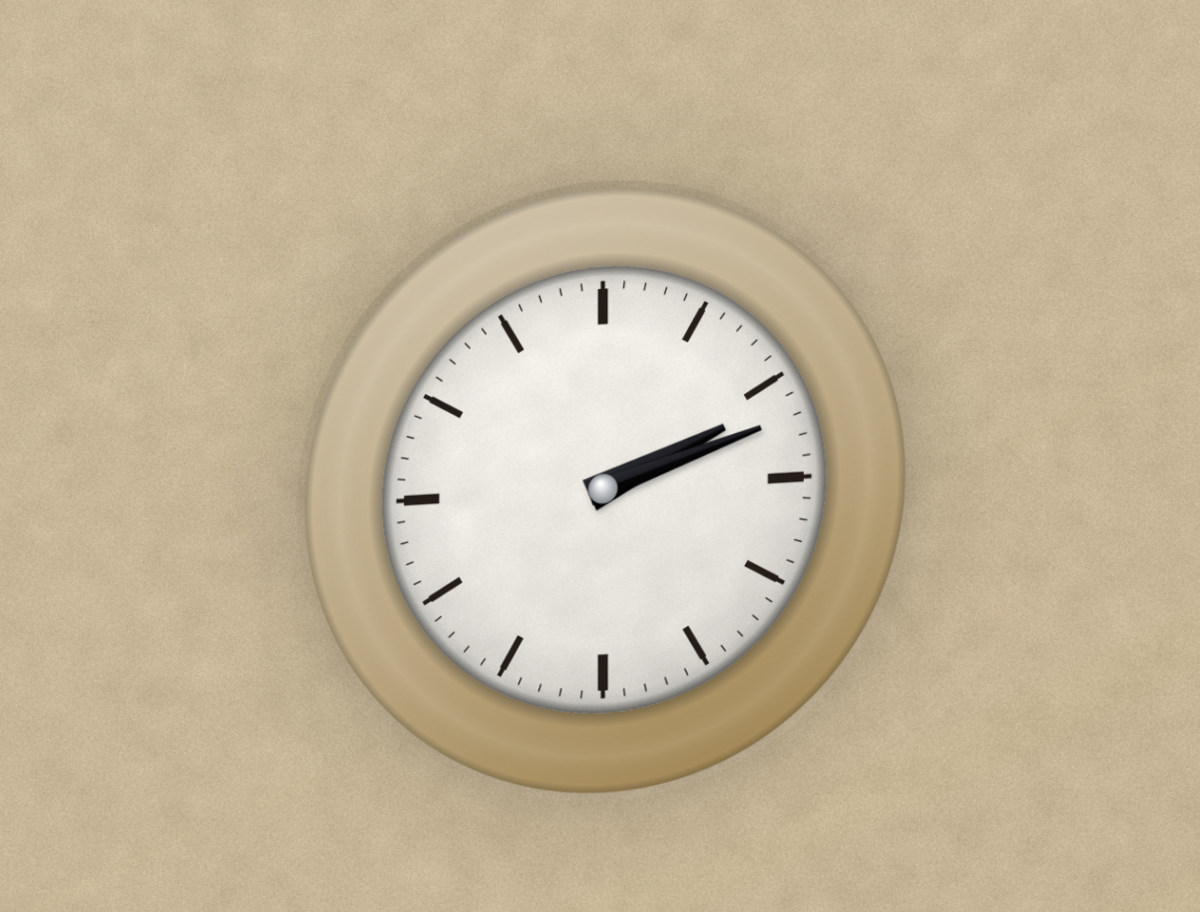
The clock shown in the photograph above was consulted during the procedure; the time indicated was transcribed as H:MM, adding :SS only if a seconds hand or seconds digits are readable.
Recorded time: 2:12
